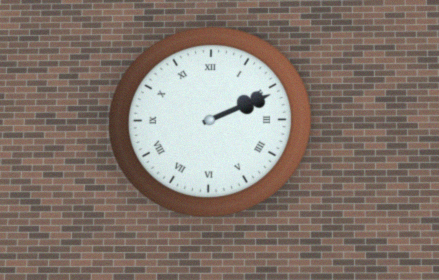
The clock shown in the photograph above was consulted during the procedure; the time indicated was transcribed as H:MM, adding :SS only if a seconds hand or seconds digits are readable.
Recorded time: 2:11
